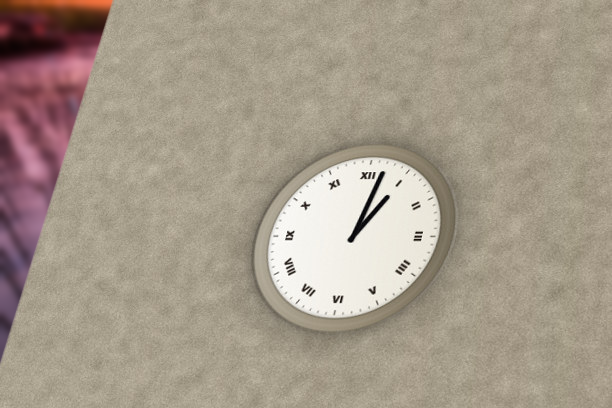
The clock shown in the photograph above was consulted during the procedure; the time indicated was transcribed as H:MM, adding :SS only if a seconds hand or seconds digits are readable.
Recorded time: 1:02
